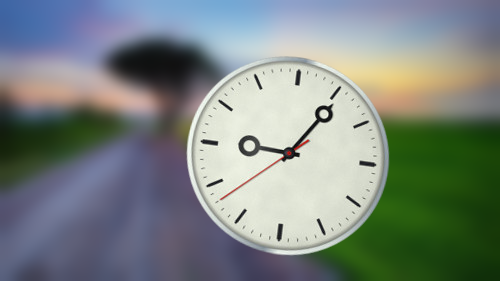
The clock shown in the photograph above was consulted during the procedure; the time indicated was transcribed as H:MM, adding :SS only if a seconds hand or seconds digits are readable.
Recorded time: 9:05:38
